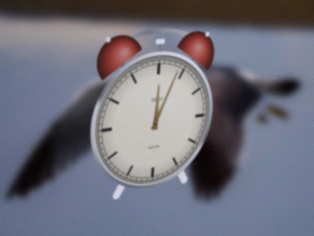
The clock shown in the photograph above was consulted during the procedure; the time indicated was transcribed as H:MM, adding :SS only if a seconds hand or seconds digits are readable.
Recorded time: 12:04
